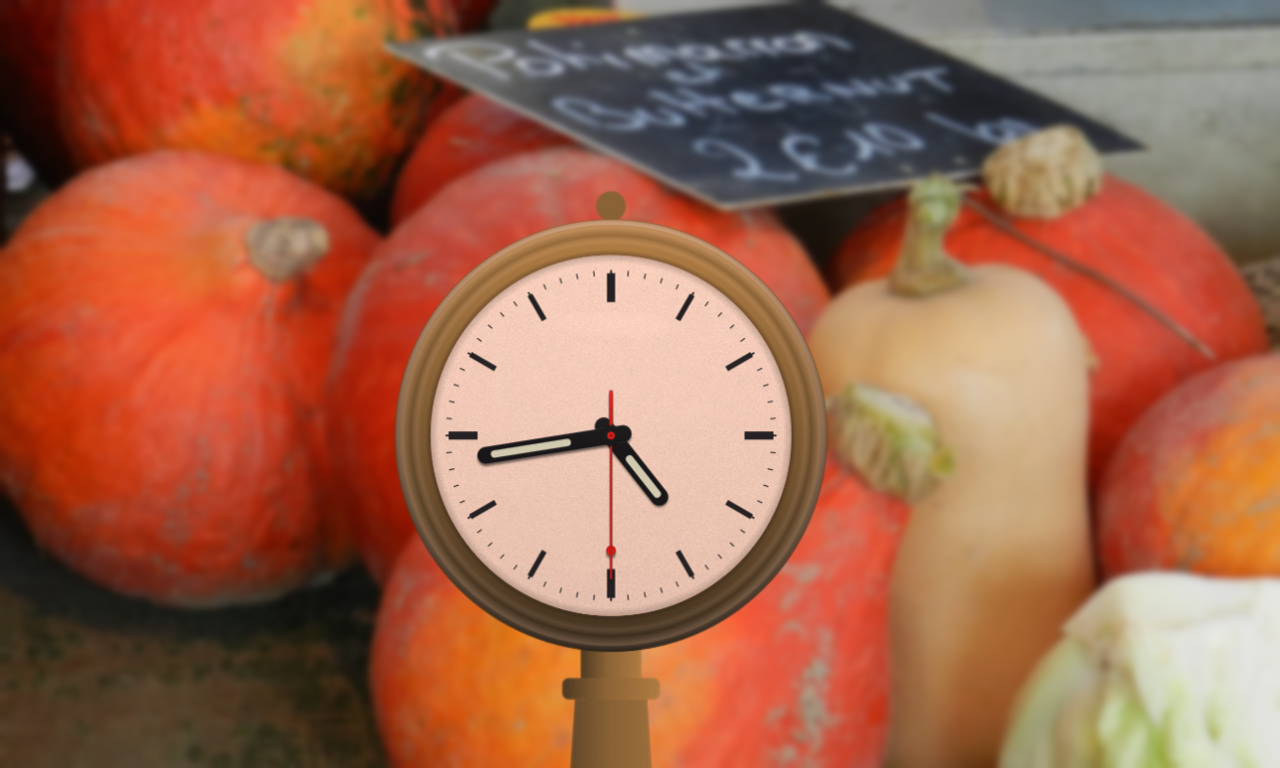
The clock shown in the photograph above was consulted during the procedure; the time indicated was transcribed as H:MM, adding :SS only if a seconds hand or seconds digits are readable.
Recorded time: 4:43:30
